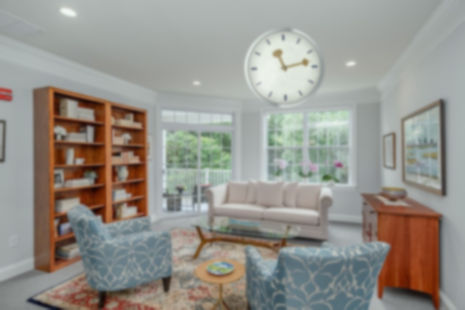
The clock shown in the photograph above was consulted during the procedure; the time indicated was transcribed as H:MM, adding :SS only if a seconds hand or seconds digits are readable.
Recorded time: 11:13
